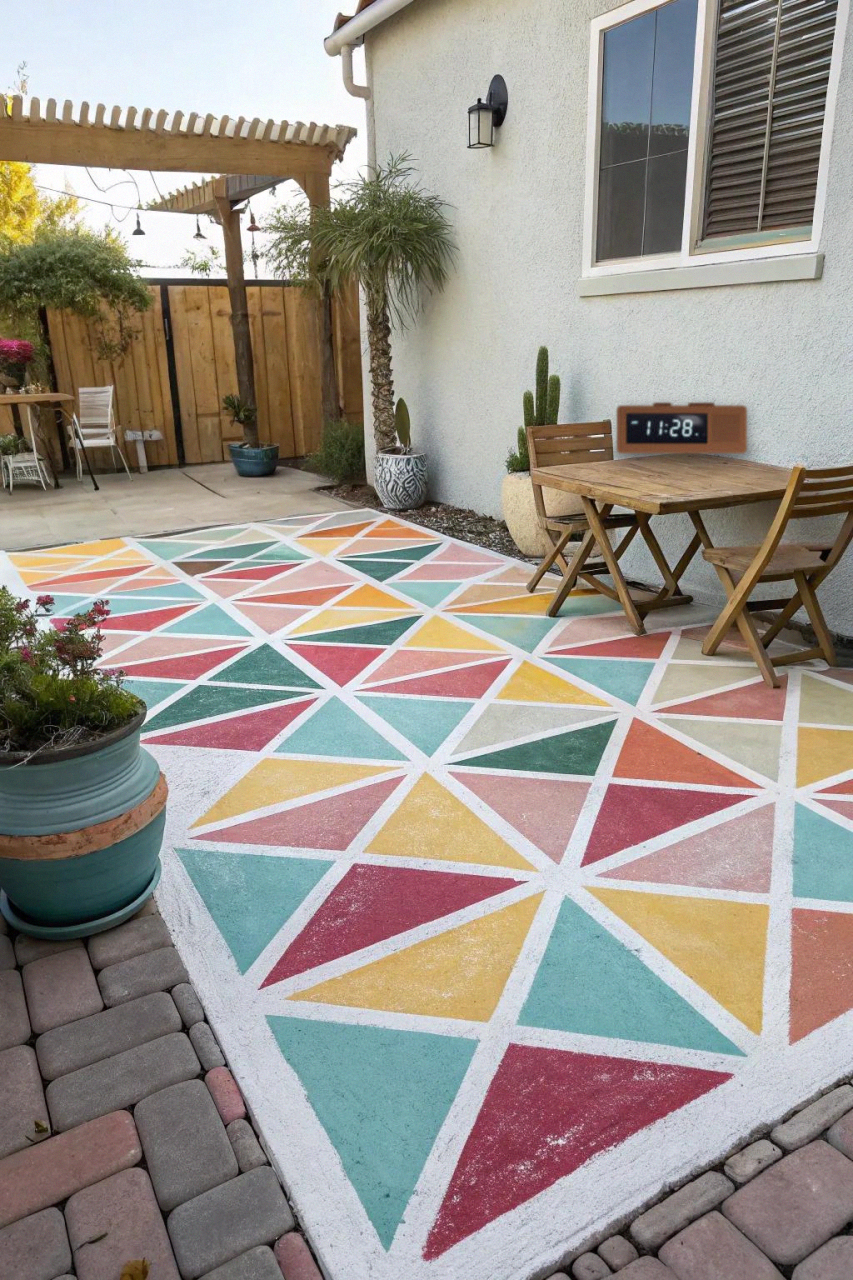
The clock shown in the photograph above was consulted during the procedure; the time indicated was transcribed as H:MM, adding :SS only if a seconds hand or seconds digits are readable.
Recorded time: 11:28
